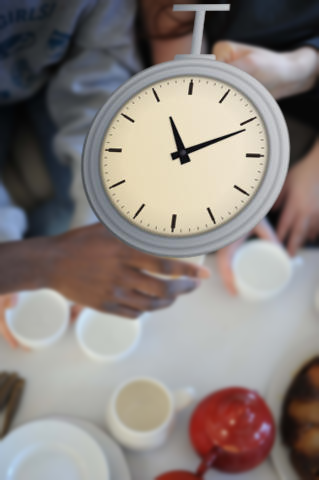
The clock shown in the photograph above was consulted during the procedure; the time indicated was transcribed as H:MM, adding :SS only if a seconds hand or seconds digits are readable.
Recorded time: 11:11
